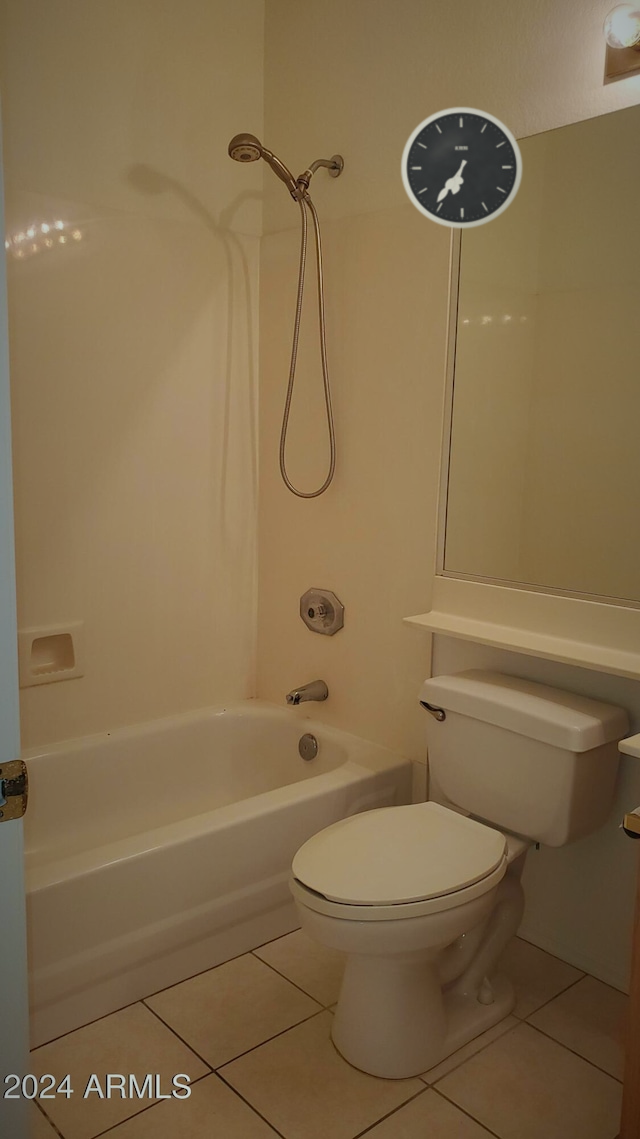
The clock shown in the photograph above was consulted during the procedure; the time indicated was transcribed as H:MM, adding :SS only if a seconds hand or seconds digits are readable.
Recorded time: 6:36
